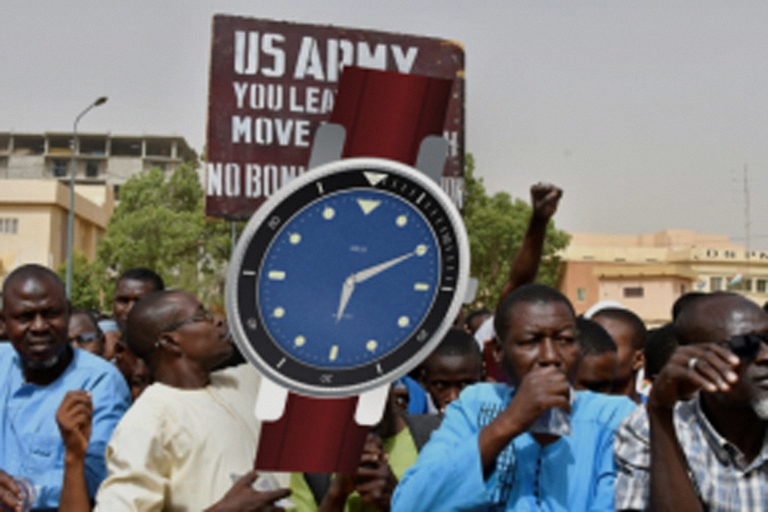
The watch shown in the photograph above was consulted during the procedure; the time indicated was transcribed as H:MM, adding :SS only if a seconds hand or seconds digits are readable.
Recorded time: 6:10
